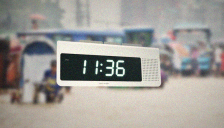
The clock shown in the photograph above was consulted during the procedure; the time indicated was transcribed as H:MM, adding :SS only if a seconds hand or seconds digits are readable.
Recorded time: 11:36
